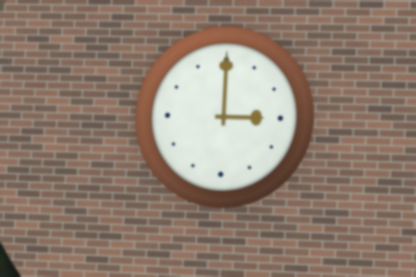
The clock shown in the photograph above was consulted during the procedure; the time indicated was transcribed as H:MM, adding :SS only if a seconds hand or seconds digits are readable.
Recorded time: 3:00
